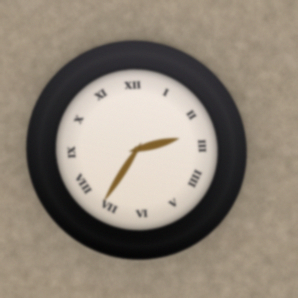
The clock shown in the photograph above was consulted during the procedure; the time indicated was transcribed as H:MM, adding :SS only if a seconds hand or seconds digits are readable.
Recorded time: 2:36
